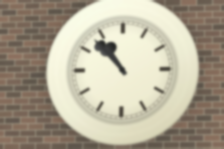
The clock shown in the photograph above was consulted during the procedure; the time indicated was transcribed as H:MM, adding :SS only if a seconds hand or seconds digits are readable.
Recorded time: 10:53
